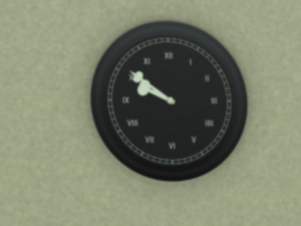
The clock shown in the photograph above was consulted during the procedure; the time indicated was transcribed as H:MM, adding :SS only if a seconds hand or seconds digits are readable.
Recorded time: 9:51
